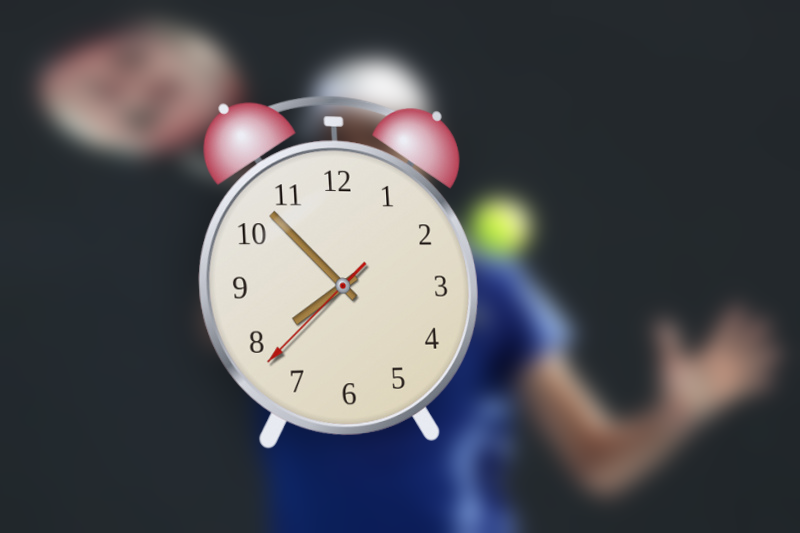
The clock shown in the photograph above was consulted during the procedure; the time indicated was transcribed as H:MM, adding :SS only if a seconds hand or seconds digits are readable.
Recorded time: 7:52:38
